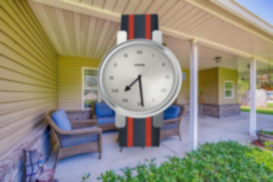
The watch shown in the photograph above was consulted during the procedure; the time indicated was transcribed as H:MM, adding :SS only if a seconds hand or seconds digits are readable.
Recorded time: 7:29
